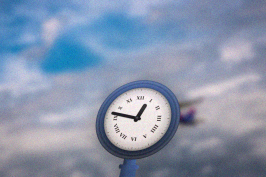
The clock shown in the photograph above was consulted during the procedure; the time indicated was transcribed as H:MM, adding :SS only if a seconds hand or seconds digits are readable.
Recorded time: 12:47
